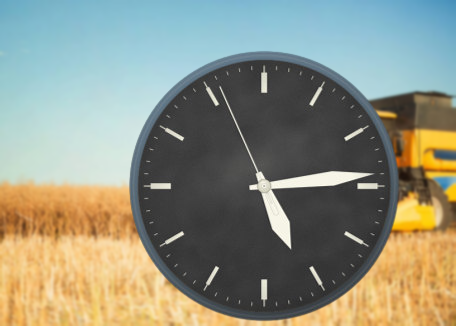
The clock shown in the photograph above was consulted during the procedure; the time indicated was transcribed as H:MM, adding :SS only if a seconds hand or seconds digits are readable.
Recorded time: 5:13:56
